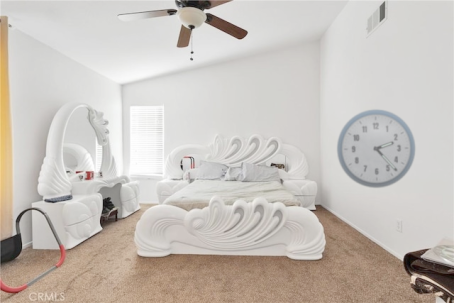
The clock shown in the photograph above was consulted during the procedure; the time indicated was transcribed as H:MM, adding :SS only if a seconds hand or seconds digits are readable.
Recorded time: 2:23
